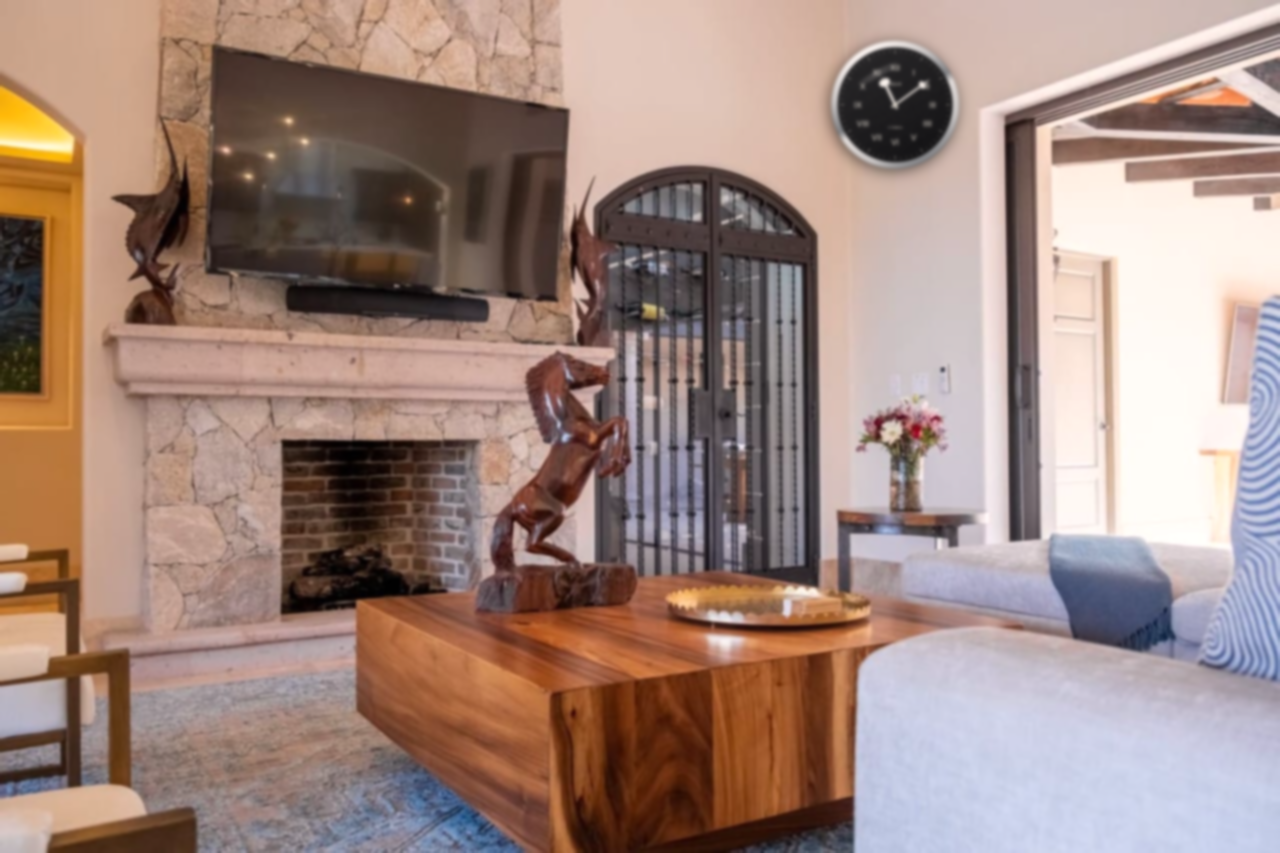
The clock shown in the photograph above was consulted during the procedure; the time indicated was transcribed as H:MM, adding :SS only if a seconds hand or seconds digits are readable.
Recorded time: 11:09
